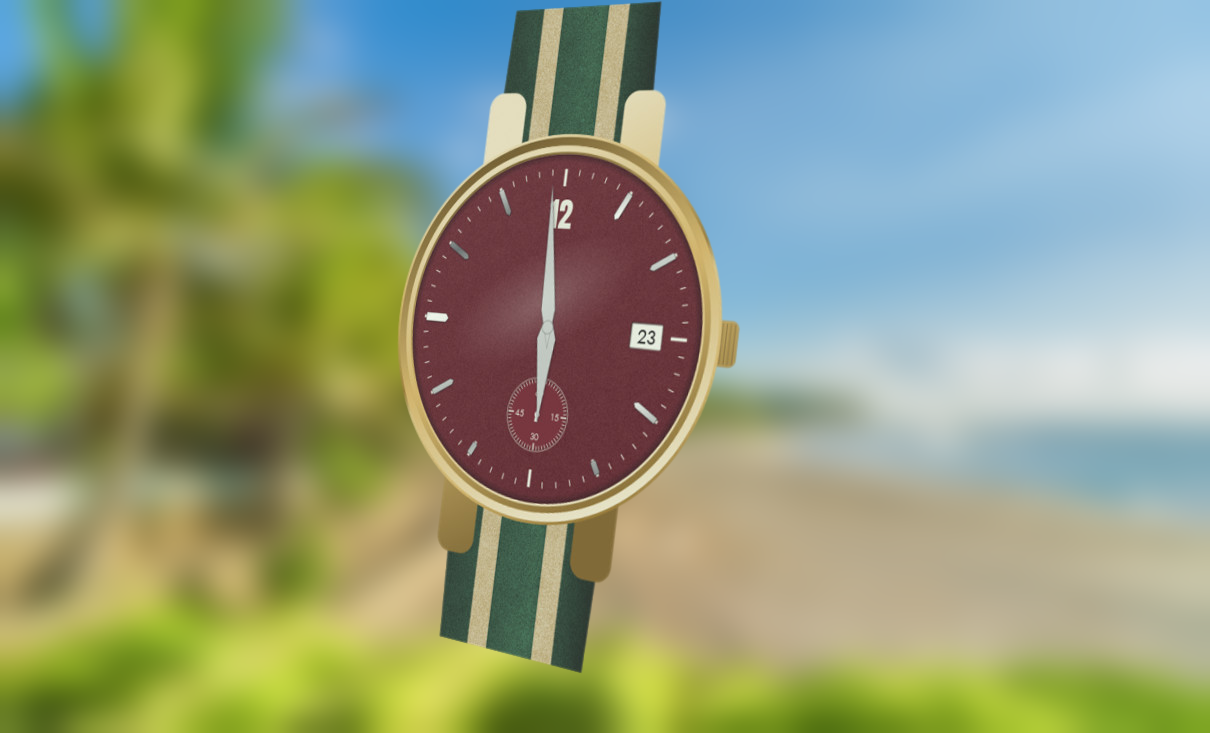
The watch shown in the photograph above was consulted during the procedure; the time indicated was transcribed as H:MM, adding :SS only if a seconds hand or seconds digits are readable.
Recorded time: 5:59:01
